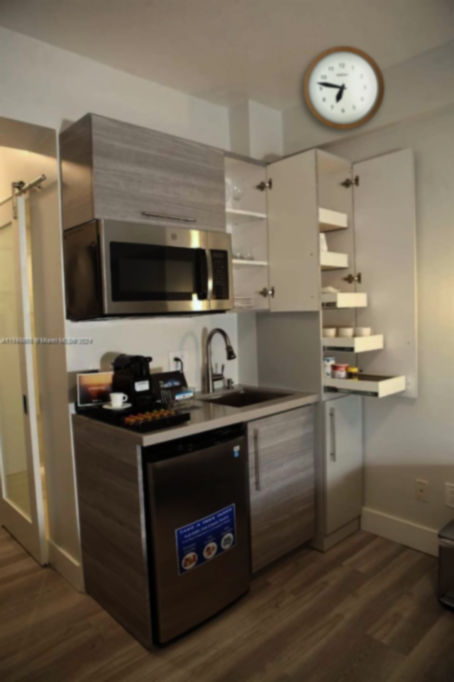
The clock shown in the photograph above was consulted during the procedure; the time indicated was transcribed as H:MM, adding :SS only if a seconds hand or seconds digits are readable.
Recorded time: 6:47
